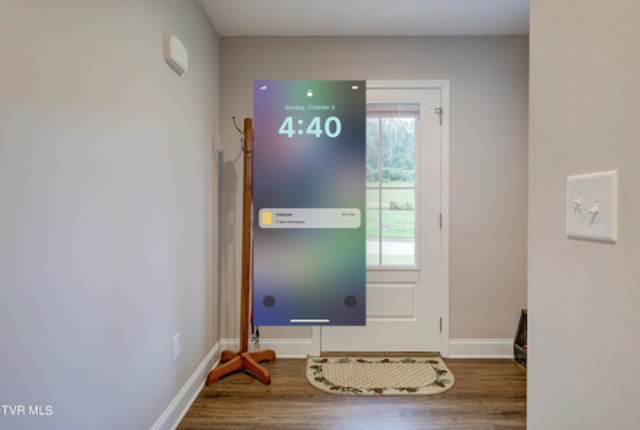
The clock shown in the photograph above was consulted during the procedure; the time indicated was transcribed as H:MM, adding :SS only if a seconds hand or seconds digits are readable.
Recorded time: 4:40
